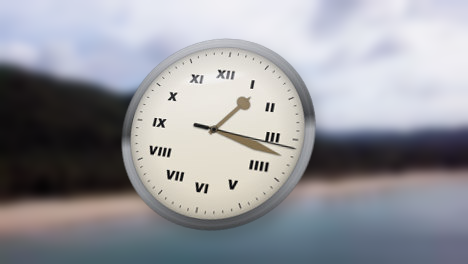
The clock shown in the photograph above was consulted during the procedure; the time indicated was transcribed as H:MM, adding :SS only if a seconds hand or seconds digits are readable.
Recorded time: 1:17:16
